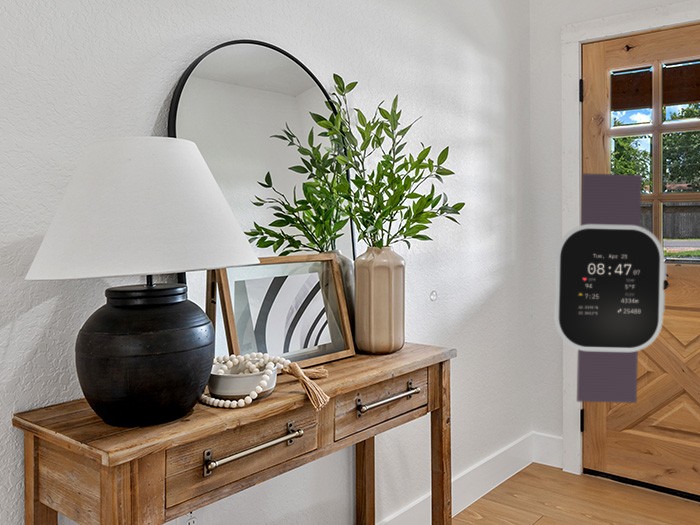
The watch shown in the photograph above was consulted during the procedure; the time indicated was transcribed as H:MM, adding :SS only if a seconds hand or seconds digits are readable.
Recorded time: 8:47
